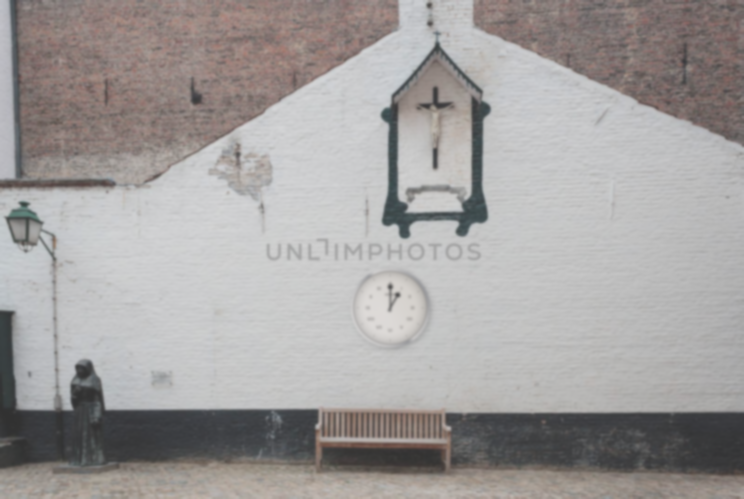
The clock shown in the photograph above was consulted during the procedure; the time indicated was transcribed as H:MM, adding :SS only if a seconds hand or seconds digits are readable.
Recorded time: 1:00
